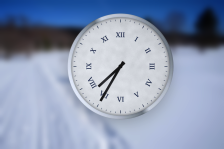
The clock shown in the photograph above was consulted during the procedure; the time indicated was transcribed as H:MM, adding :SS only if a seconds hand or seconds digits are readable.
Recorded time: 7:35
